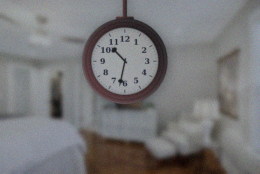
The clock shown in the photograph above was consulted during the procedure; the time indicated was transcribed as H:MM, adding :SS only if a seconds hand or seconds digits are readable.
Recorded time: 10:32
